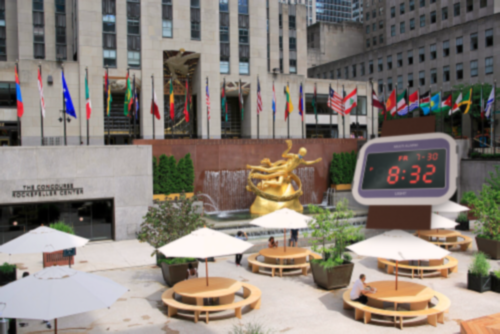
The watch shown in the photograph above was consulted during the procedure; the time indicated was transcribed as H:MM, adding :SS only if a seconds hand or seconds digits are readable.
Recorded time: 8:32
